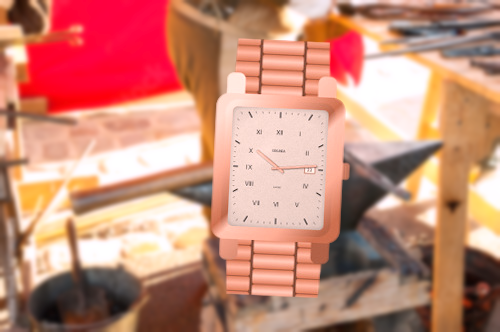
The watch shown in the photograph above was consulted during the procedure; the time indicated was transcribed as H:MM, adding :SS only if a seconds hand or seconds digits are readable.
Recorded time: 10:14
